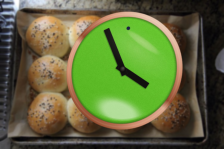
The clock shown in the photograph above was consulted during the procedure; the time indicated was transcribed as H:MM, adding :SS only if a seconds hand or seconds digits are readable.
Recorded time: 3:55
